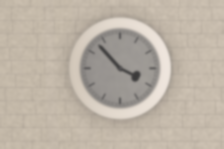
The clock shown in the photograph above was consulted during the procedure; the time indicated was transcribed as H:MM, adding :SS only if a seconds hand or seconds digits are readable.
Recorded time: 3:53
